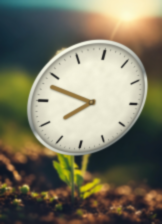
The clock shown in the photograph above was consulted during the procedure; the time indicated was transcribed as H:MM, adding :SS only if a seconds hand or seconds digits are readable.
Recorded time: 7:48
